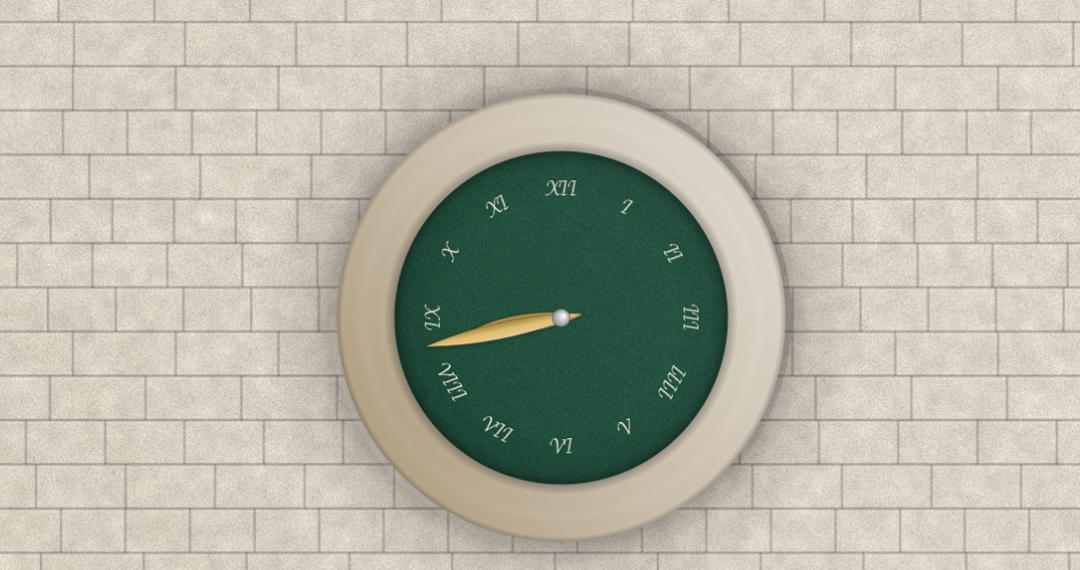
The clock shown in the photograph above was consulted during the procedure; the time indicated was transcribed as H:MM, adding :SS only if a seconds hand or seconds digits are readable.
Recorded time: 8:43
